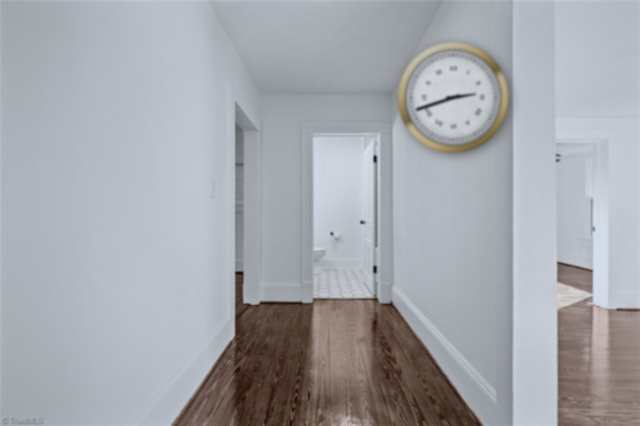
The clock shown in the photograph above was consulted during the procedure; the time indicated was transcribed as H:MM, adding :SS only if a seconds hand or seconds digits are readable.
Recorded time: 2:42
